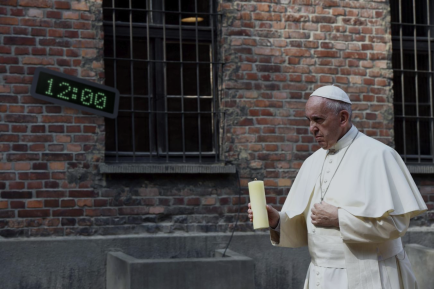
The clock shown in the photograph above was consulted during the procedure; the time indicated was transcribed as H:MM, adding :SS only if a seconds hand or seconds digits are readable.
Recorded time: 12:00
